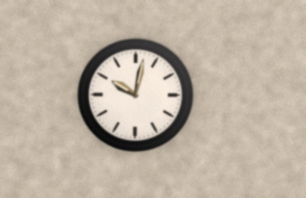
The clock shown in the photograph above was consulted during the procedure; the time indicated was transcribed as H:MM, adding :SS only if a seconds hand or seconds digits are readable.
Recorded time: 10:02
